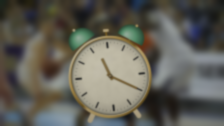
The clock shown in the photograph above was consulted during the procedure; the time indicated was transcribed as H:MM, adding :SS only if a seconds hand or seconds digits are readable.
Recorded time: 11:20
